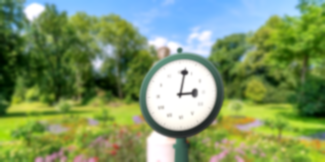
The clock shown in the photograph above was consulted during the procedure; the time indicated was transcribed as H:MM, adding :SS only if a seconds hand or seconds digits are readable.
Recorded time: 3:02
